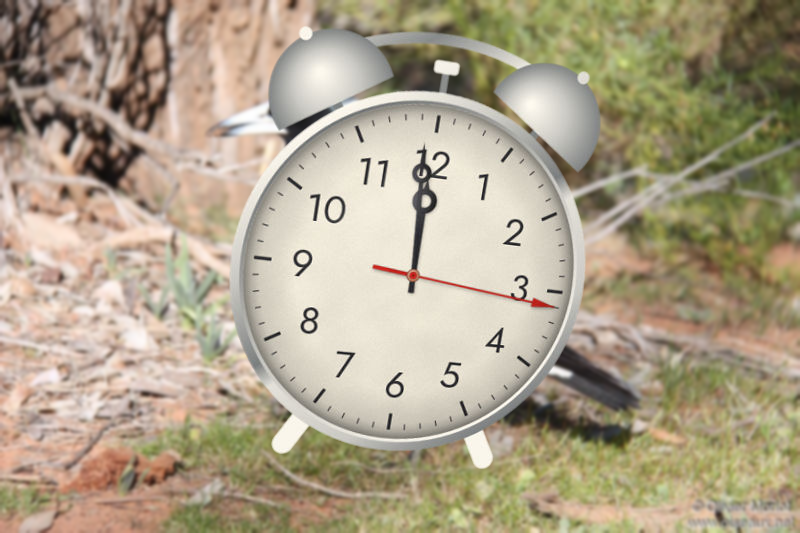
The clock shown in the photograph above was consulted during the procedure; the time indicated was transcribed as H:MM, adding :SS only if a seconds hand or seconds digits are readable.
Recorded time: 11:59:16
